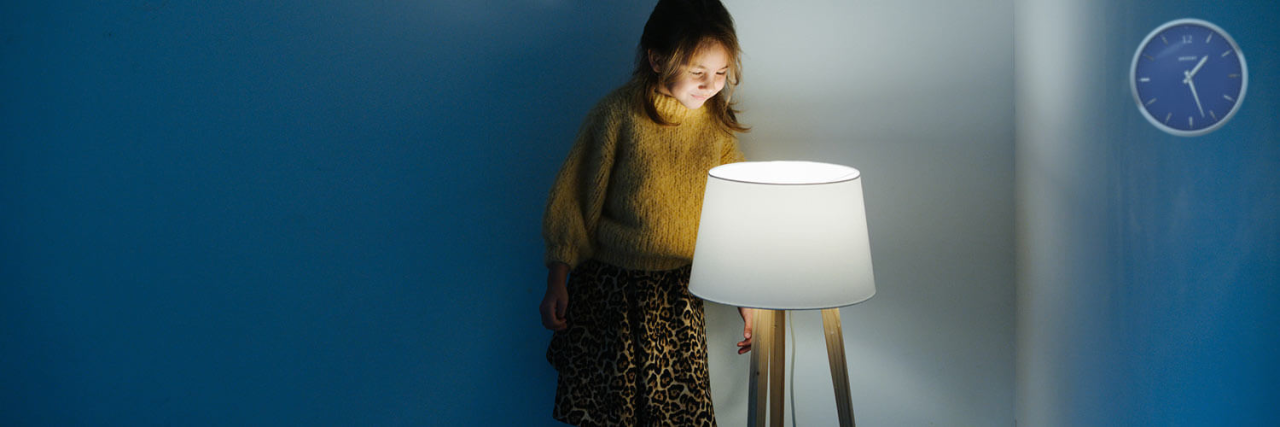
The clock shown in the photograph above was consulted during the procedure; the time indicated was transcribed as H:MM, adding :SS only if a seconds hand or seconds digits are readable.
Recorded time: 1:27
